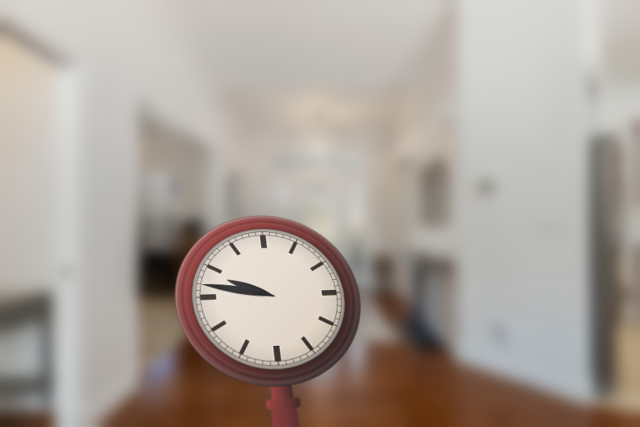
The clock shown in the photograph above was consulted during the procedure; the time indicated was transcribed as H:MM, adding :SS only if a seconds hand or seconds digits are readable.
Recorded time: 9:47
